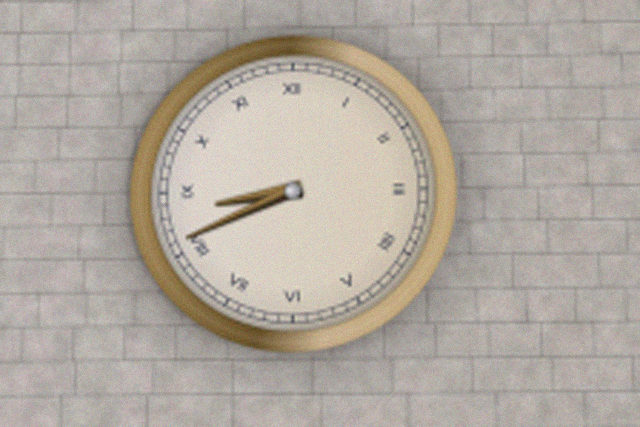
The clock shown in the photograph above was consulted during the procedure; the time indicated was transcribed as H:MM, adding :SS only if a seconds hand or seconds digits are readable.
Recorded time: 8:41
